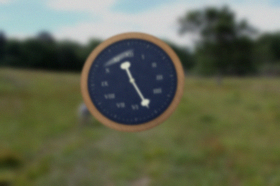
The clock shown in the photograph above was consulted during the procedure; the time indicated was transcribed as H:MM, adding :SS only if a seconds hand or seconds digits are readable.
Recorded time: 11:26
